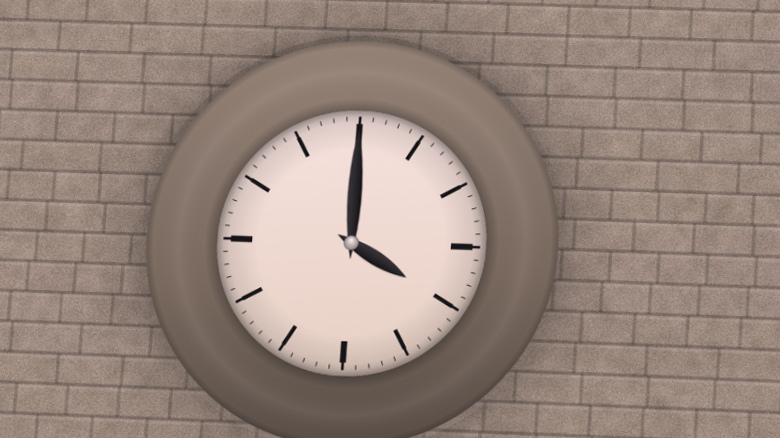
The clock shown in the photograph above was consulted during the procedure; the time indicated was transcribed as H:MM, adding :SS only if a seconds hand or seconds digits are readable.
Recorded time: 4:00
